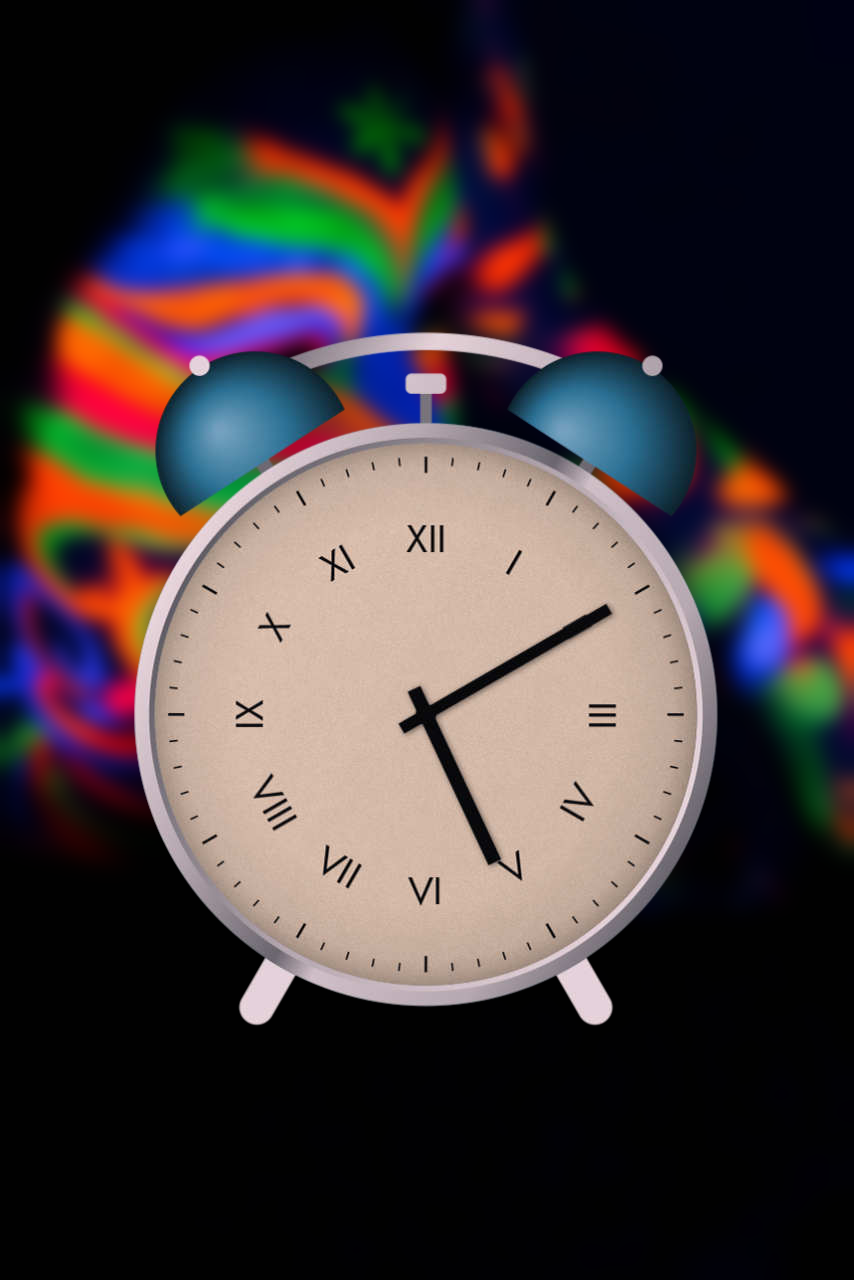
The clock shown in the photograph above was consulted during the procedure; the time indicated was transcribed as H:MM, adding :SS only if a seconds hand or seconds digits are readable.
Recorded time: 5:10
